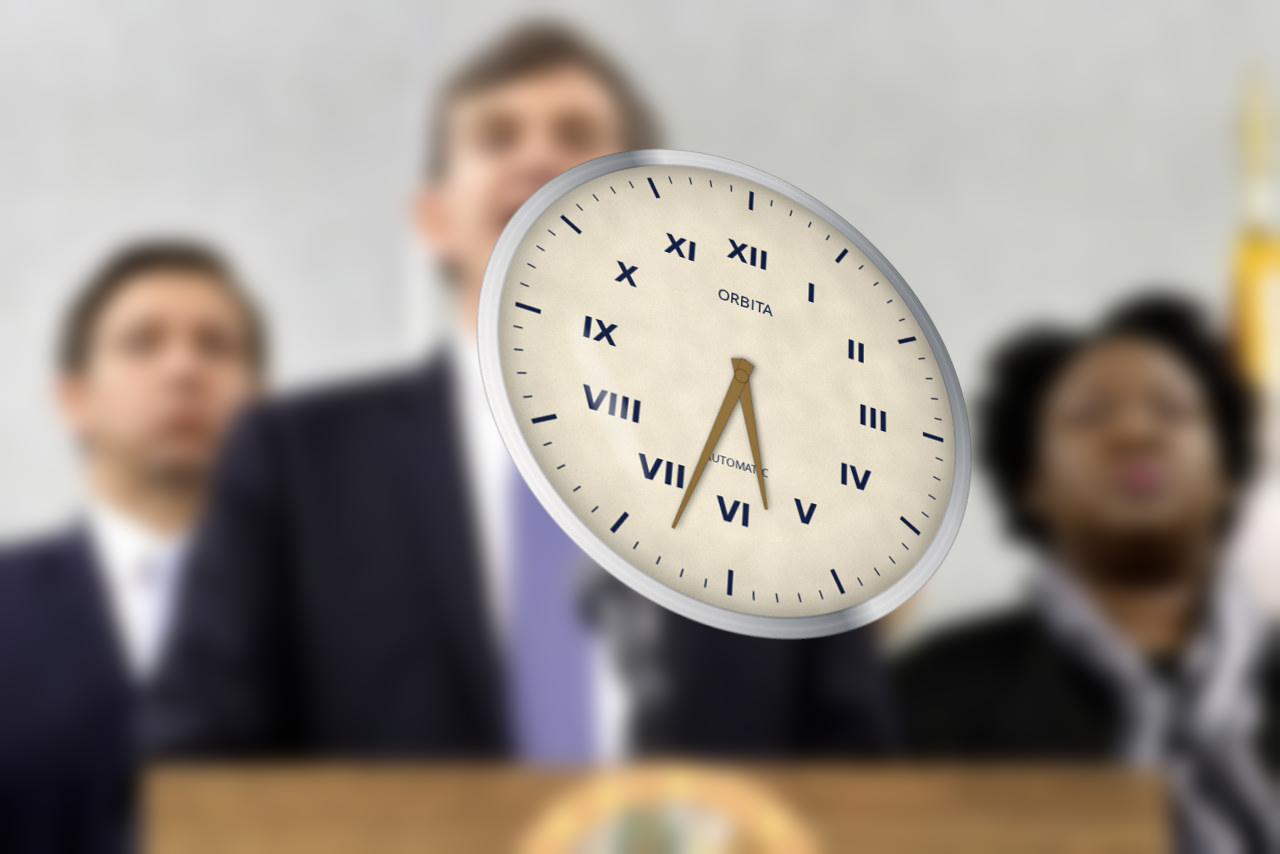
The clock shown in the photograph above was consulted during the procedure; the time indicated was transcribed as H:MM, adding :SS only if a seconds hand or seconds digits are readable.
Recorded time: 5:33
